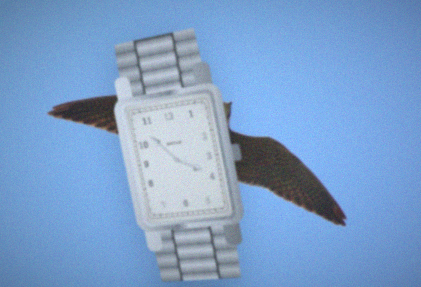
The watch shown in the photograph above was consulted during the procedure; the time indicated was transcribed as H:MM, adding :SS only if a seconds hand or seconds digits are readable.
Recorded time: 3:53
